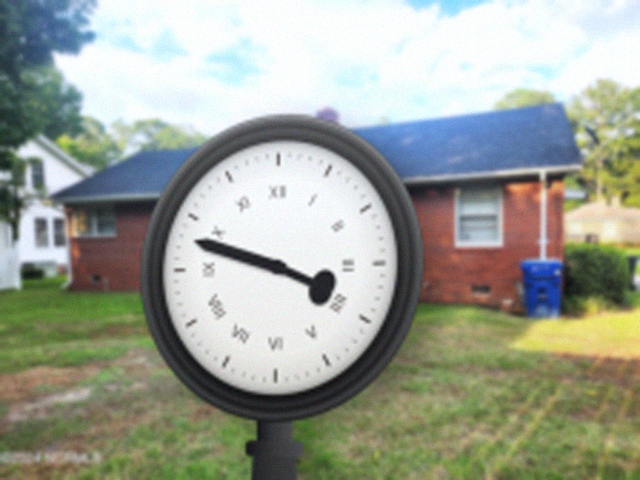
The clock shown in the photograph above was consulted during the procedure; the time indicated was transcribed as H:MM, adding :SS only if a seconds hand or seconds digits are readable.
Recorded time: 3:48
